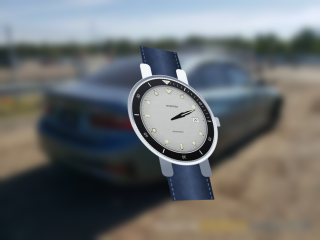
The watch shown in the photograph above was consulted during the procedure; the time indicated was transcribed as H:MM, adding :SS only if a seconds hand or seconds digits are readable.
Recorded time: 2:11
